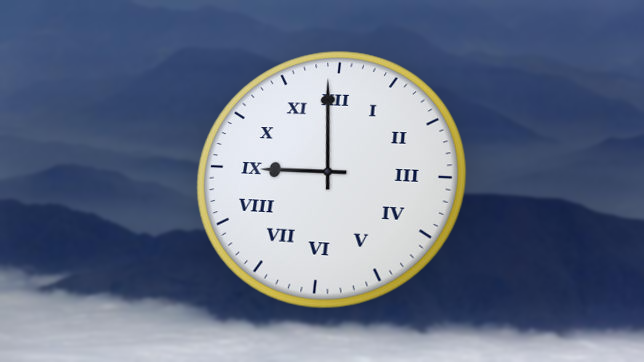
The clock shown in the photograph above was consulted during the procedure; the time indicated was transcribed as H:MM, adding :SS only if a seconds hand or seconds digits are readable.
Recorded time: 8:59
